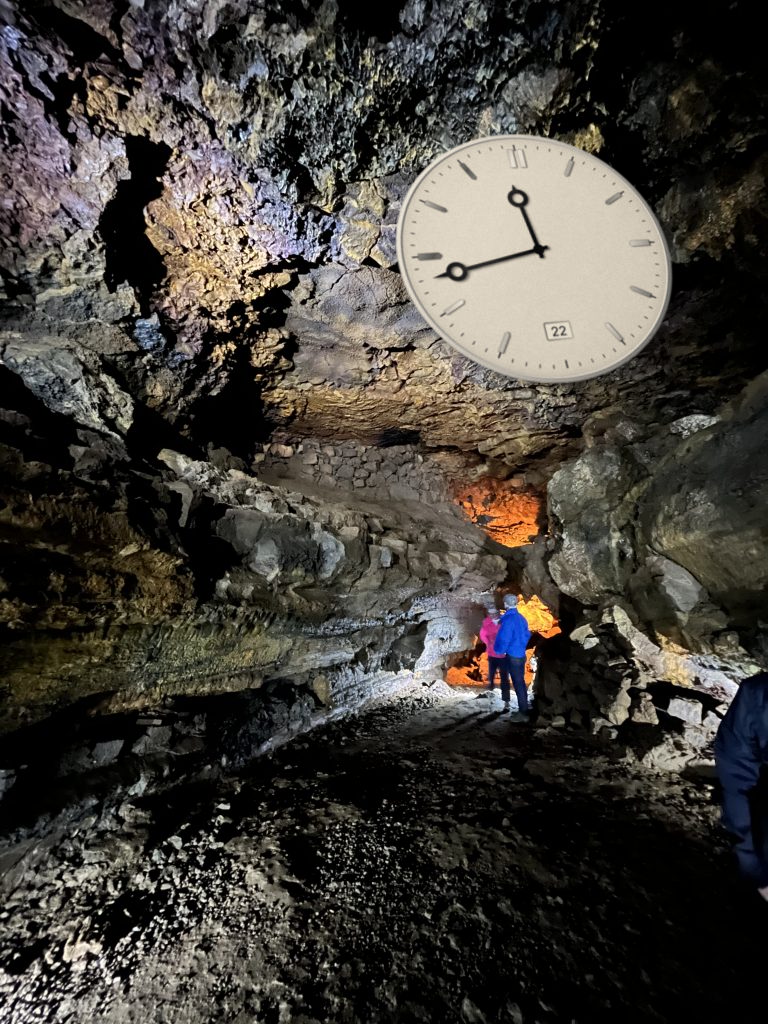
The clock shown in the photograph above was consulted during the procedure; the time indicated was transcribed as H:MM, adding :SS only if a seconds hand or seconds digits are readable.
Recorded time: 11:43
